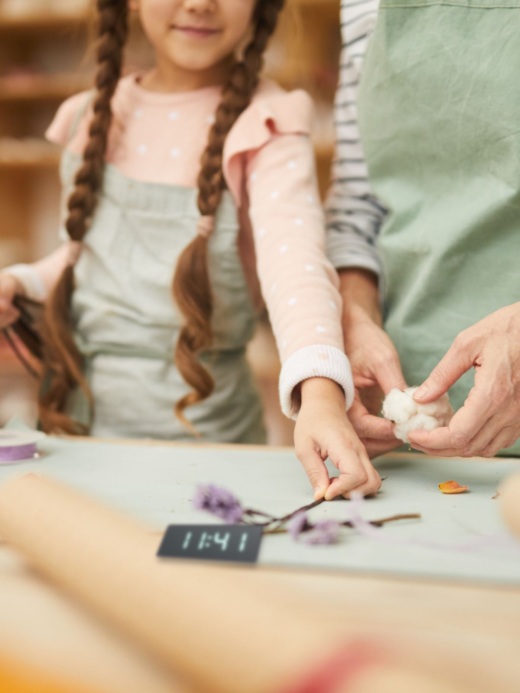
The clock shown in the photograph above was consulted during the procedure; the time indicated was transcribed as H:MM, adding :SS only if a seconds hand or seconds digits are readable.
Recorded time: 11:41
